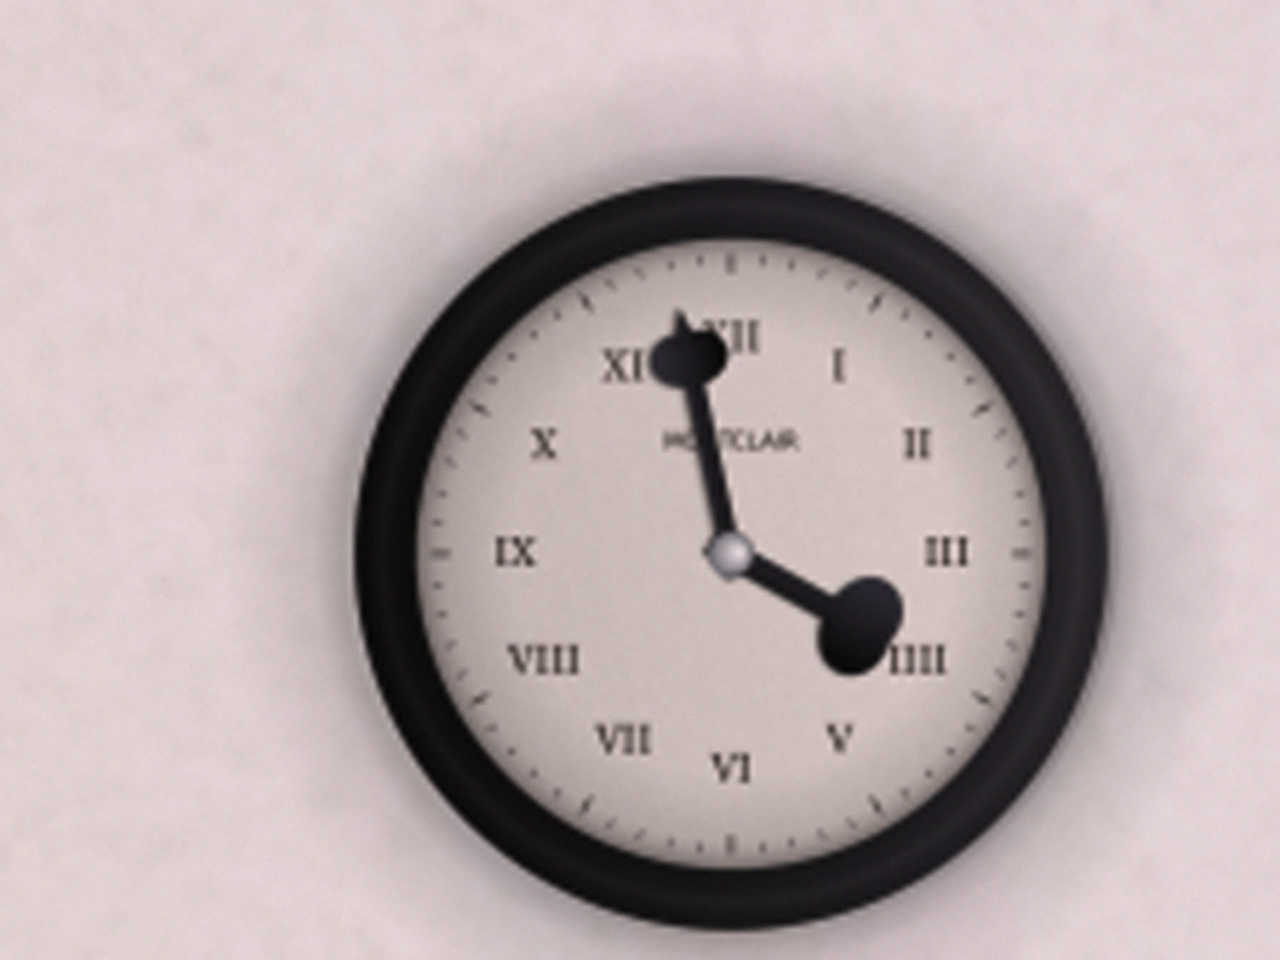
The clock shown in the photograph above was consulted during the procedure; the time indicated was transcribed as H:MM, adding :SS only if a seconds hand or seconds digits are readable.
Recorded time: 3:58
